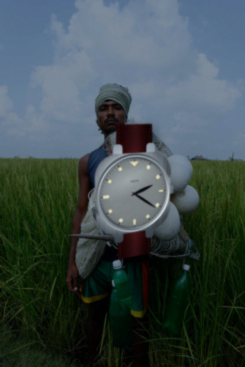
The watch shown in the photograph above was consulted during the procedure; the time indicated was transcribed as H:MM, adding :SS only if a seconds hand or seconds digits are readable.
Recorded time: 2:21
